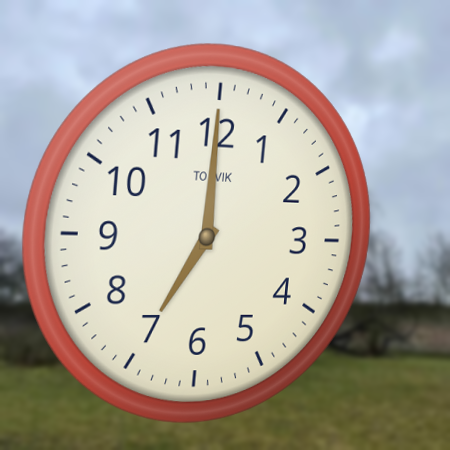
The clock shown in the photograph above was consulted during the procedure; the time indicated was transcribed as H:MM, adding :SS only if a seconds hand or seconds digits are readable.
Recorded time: 7:00
